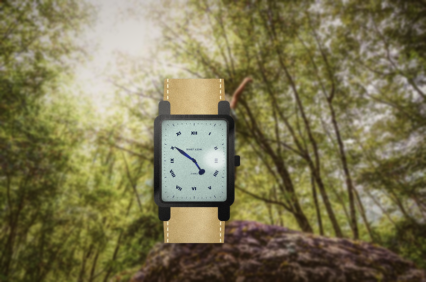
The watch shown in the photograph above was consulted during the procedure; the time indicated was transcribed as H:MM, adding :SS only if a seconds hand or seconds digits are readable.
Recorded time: 4:51
